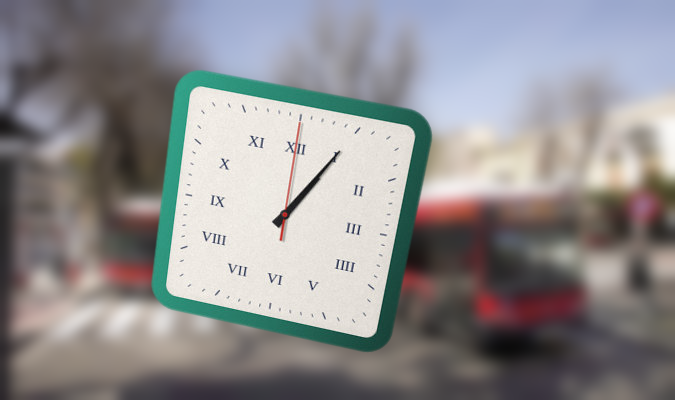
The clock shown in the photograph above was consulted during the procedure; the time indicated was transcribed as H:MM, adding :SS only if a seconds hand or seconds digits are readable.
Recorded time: 1:05:00
